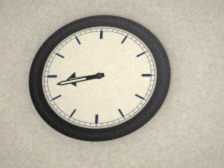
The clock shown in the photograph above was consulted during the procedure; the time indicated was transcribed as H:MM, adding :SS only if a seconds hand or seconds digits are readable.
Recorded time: 8:43
